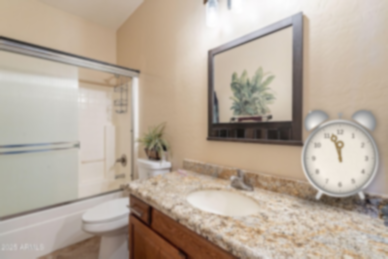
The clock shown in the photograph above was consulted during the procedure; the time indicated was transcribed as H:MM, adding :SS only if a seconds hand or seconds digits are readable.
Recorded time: 11:57
